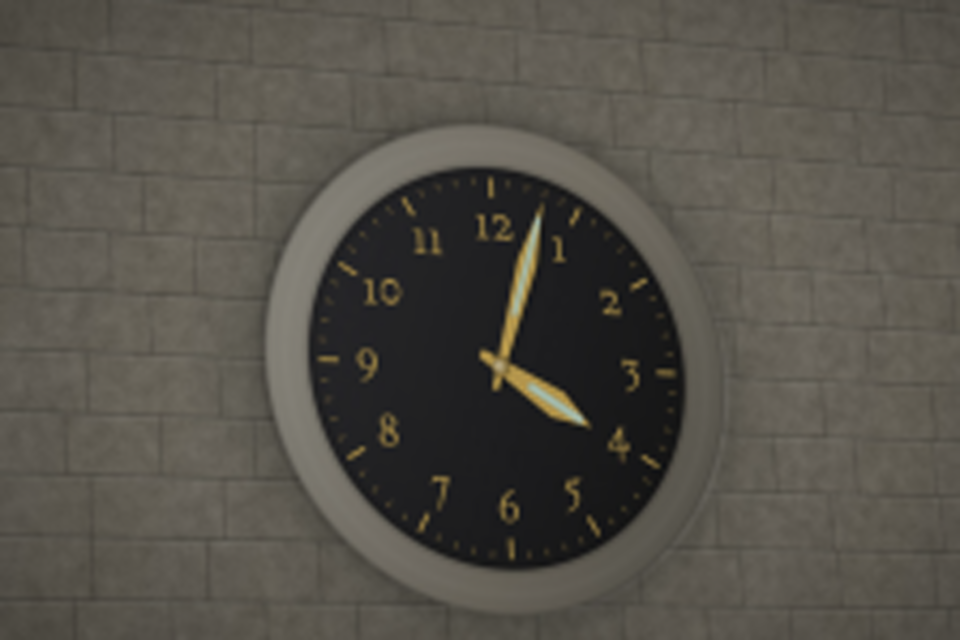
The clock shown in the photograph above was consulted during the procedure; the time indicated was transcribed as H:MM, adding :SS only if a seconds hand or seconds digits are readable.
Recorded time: 4:03
